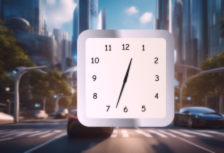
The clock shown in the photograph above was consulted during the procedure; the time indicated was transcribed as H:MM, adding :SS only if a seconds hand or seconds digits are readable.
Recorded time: 12:33
